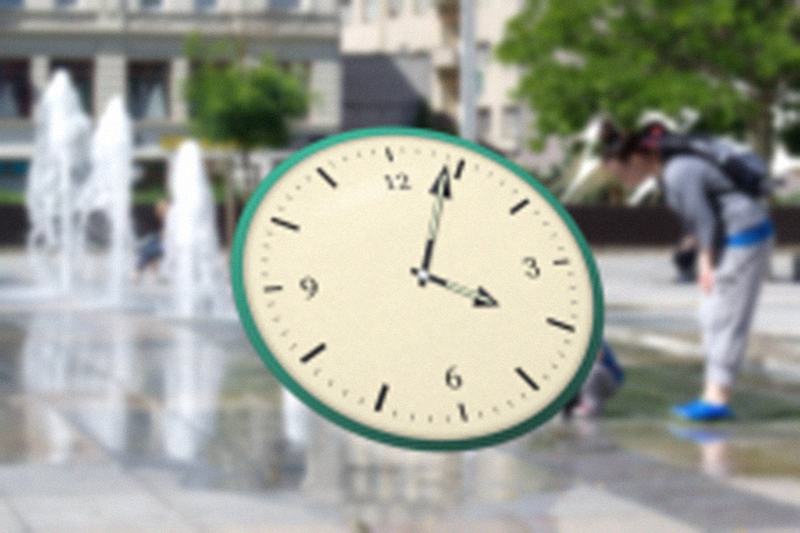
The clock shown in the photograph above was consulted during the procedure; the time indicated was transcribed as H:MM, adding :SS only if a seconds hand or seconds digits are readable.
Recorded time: 4:04
